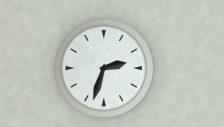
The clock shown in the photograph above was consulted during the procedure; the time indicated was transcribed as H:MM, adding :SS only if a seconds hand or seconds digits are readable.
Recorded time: 2:33
